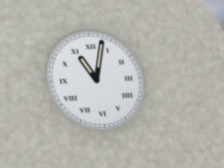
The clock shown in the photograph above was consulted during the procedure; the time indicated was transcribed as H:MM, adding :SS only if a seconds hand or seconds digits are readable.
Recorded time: 11:03
